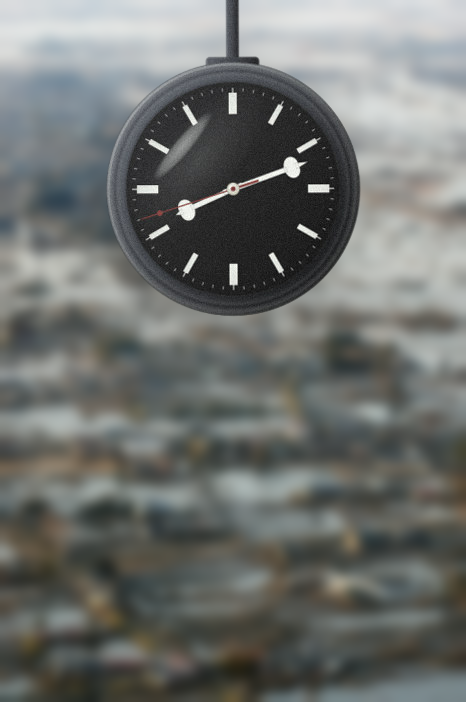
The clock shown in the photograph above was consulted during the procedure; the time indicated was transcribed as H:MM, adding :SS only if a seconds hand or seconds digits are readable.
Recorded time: 8:11:42
